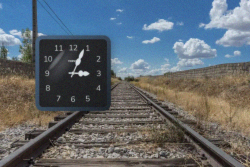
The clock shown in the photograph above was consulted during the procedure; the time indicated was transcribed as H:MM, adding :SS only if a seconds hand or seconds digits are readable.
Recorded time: 3:04
